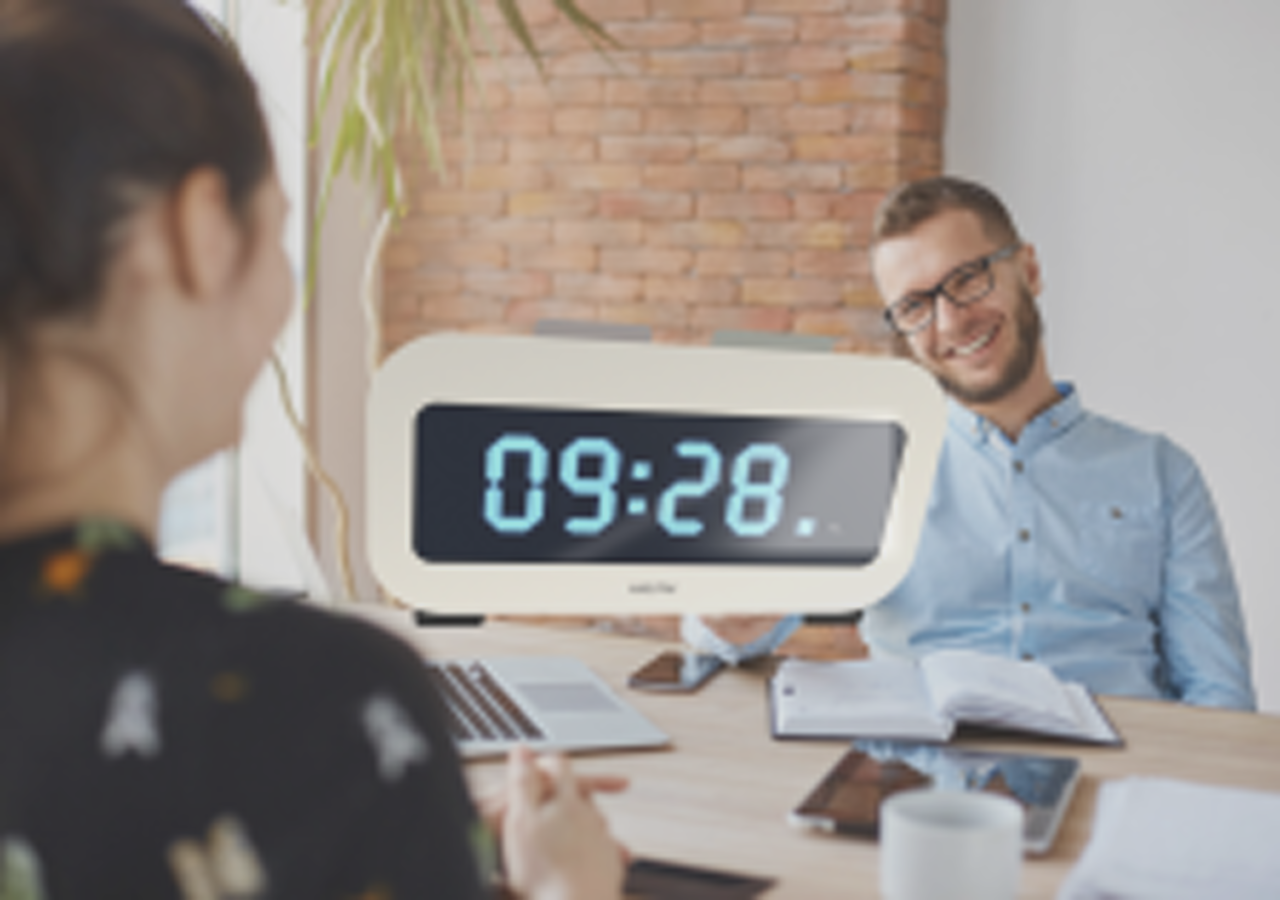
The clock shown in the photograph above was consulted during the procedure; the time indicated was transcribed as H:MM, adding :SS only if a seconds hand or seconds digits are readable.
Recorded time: 9:28
